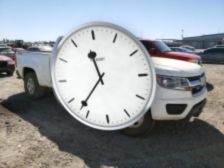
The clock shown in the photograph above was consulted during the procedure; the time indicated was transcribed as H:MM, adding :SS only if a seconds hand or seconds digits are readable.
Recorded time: 11:37
